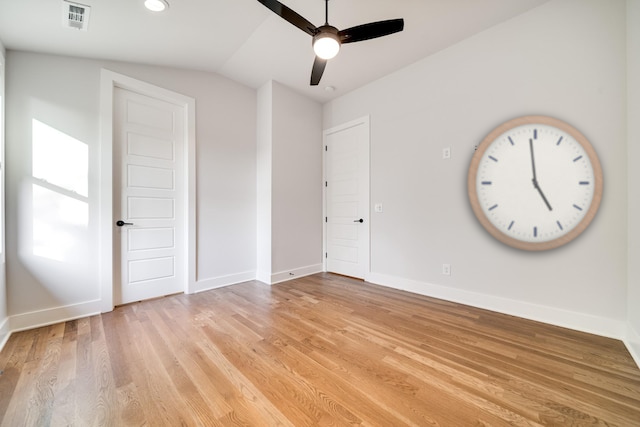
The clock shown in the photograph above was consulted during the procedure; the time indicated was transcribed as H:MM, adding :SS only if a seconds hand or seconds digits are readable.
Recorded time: 4:59
